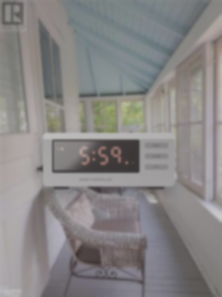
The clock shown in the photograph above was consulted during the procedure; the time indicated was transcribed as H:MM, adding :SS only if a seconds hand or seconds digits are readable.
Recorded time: 5:59
